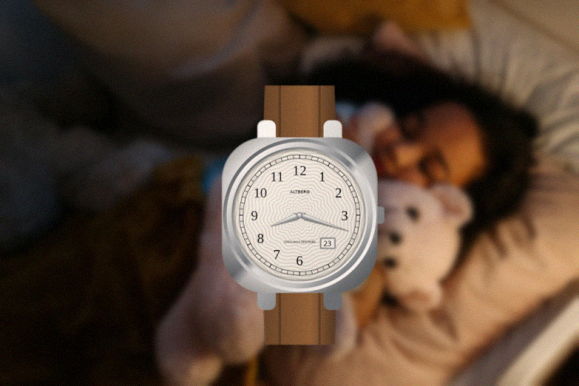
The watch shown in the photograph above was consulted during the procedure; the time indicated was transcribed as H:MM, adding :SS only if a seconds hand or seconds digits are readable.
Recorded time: 8:18
